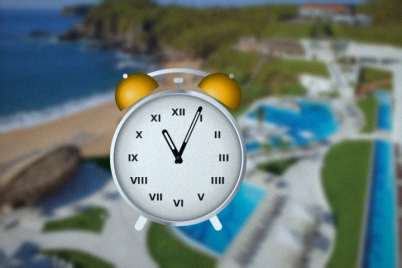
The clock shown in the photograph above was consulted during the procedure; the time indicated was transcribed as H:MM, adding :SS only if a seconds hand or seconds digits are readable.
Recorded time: 11:04
